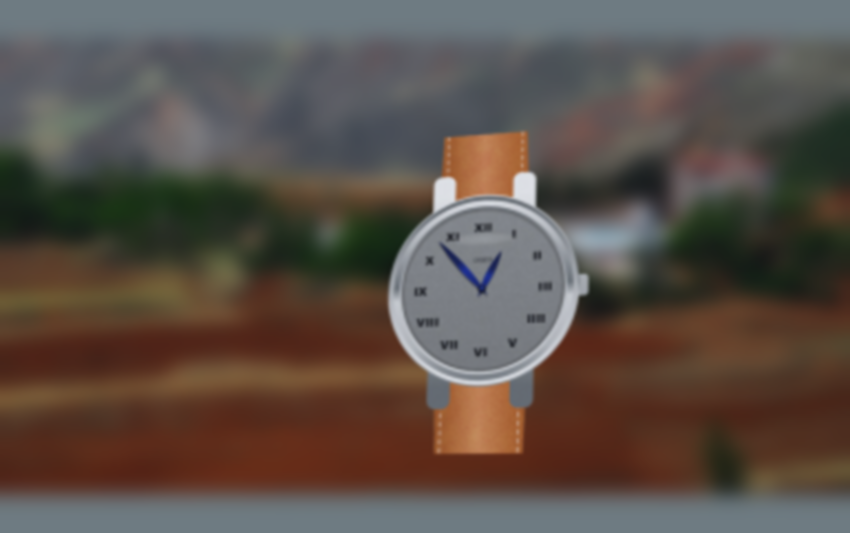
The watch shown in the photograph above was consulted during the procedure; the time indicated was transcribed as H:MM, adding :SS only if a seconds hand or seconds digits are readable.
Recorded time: 12:53
